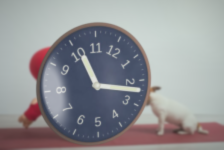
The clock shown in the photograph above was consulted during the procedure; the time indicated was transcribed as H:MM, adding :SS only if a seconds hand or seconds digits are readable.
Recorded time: 10:12
